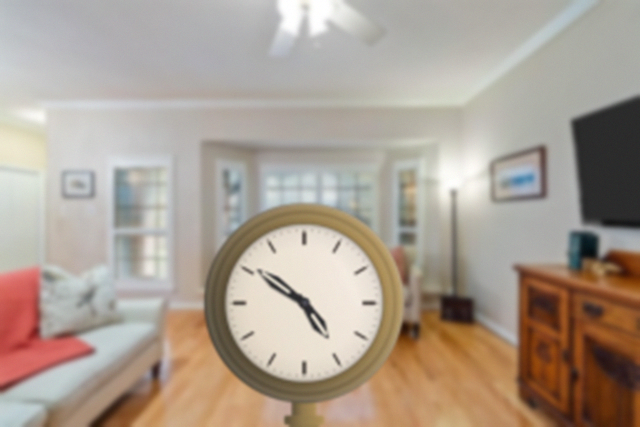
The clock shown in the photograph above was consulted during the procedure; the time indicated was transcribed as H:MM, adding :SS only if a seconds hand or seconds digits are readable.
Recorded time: 4:51
